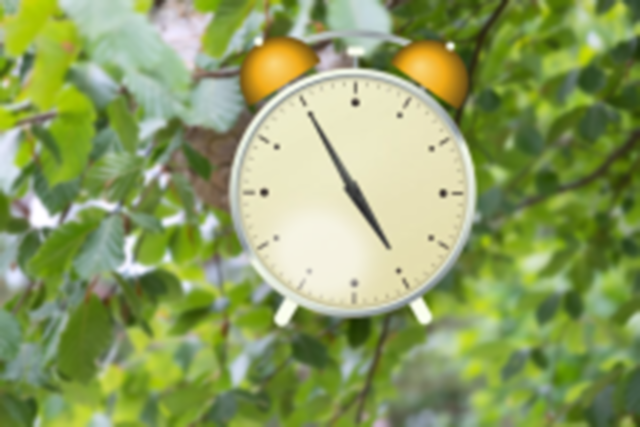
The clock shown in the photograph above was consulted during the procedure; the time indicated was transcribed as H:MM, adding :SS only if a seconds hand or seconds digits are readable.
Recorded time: 4:55
